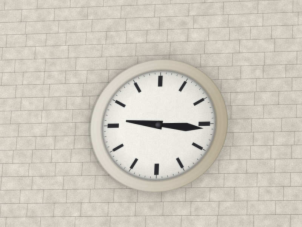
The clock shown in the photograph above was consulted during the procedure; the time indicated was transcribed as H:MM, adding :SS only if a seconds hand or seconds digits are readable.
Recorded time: 9:16
